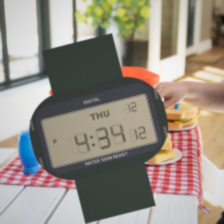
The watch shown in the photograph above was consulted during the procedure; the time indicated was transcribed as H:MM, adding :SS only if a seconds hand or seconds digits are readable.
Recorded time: 4:34:12
